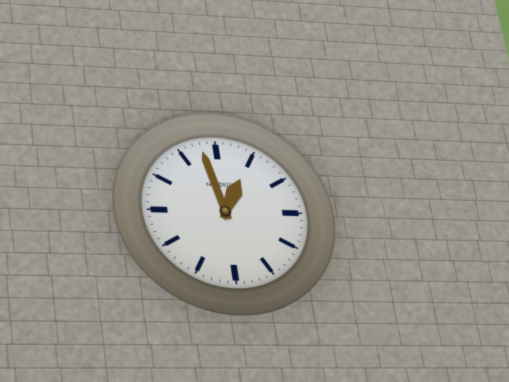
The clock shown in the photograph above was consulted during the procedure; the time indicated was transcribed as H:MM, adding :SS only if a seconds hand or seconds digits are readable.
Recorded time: 12:58
